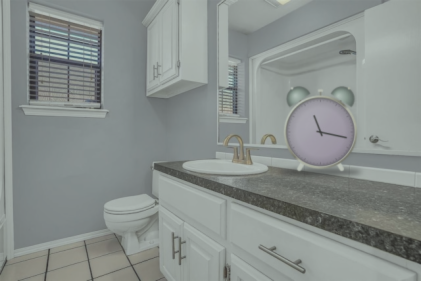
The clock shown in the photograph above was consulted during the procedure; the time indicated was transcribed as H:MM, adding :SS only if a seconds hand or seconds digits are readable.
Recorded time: 11:17
